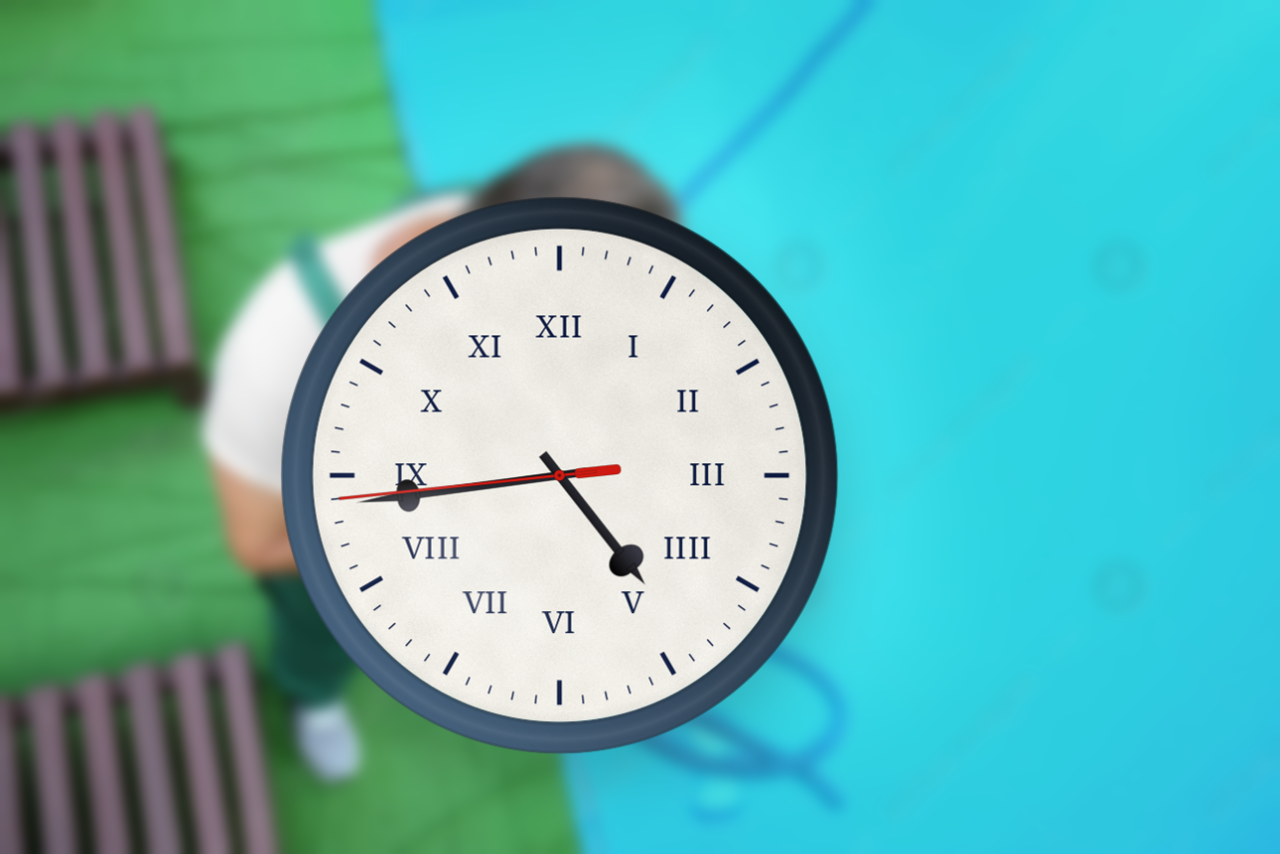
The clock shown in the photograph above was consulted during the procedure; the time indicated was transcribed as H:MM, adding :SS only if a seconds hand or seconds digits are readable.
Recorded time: 4:43:44
